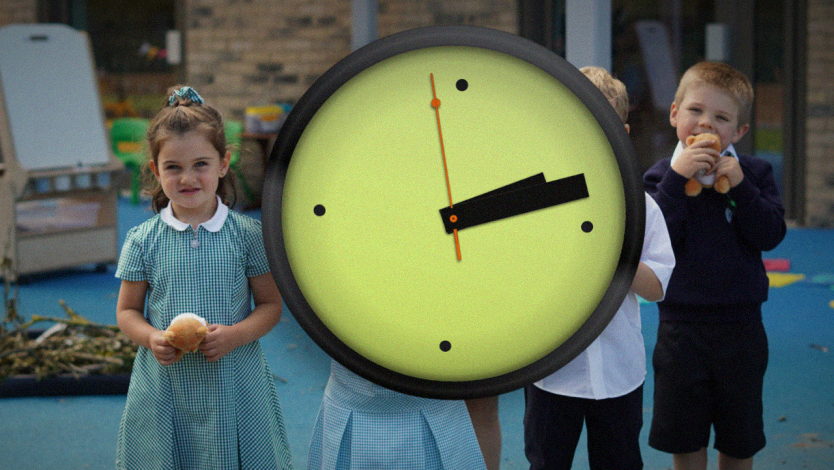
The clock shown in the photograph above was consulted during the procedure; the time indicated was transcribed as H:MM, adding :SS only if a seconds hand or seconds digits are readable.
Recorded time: 2:11:58
